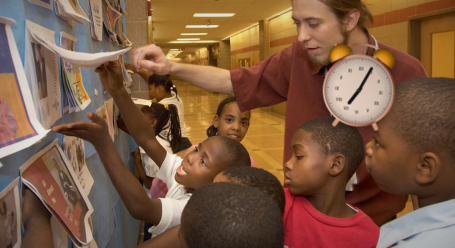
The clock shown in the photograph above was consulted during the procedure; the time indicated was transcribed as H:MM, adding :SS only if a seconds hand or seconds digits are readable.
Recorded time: 7:04
